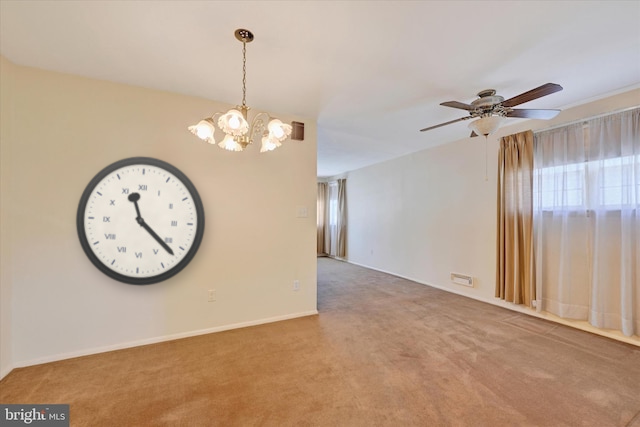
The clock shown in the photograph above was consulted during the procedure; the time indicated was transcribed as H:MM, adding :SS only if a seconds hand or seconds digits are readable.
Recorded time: 11:22
